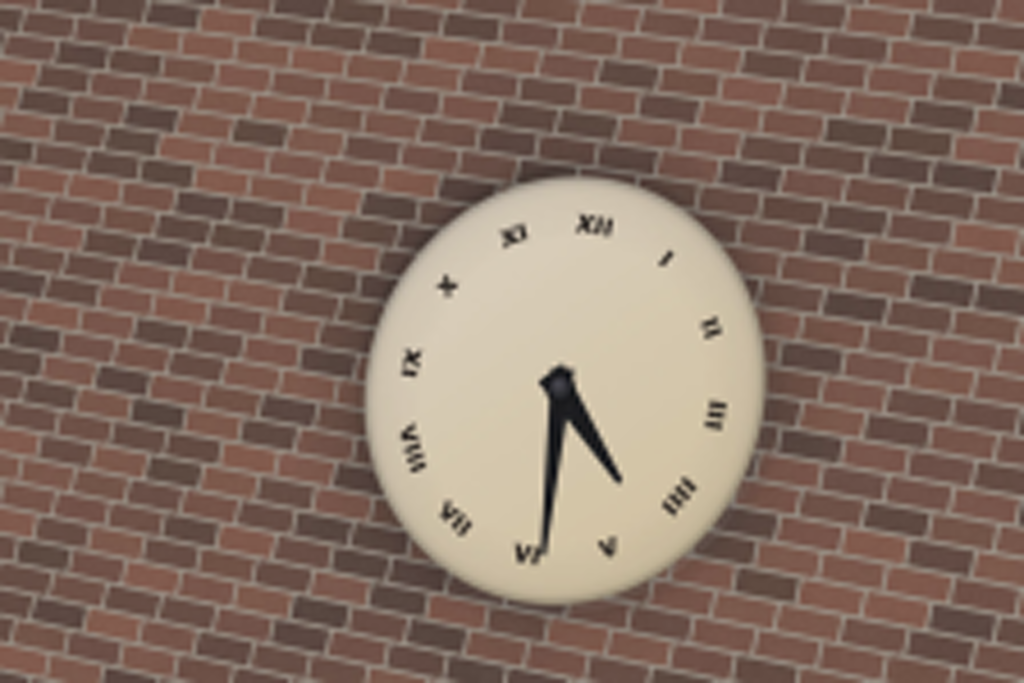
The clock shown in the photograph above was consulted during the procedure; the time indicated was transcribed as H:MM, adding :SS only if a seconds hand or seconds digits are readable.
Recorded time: 4:29
